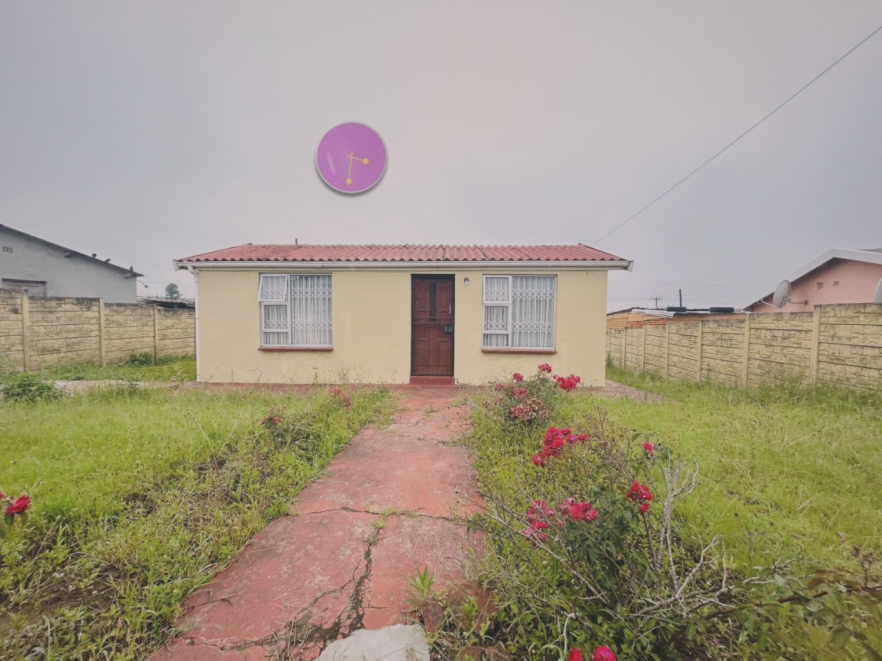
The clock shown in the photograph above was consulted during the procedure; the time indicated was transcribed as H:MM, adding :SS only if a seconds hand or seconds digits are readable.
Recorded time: 3:31
